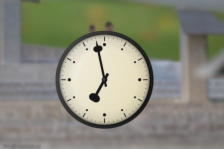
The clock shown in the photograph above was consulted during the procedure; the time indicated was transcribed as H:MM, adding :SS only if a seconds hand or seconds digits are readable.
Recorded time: 6:58
